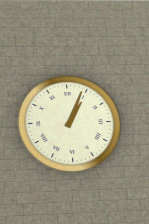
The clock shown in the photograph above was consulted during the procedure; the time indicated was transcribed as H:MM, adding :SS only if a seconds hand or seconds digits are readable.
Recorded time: 1:04
